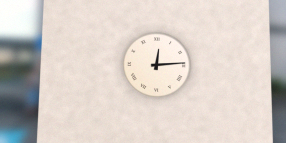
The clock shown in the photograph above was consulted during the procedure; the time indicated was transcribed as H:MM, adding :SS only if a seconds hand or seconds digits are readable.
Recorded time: 12:14
